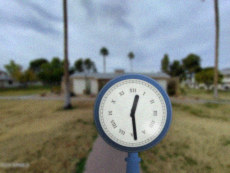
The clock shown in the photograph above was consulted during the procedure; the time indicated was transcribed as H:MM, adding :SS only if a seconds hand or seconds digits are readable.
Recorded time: 12:29
